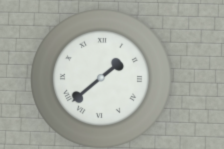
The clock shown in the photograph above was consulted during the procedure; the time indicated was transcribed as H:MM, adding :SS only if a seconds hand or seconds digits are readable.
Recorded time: 1:38
